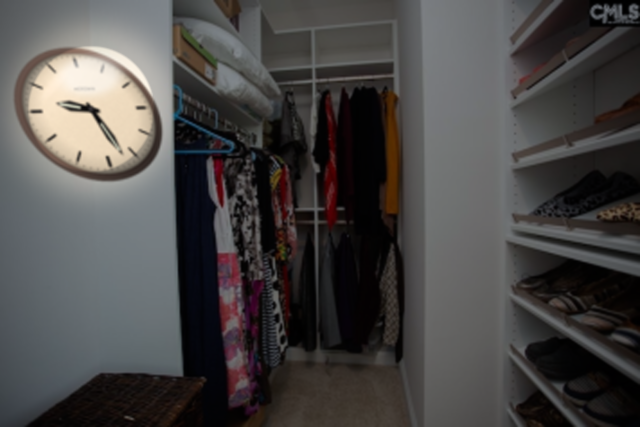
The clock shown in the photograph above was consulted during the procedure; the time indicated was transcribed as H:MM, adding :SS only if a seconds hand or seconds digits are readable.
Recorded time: 9:27
